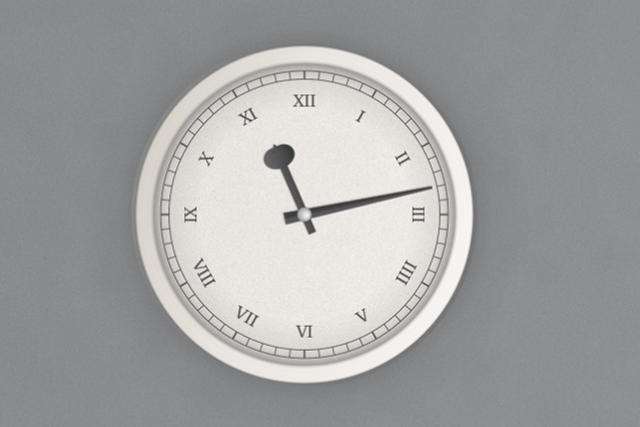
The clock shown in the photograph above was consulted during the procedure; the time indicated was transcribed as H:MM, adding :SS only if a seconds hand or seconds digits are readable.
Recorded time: 11:13
